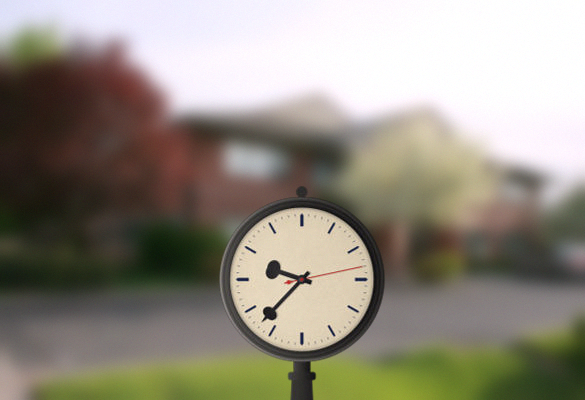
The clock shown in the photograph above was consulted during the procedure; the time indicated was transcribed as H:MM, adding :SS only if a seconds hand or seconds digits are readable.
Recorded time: 9:37:13
